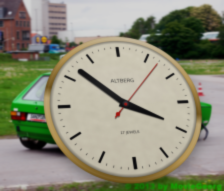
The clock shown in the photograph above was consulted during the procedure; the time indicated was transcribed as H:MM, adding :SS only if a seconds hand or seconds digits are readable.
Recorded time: 3:52:07
